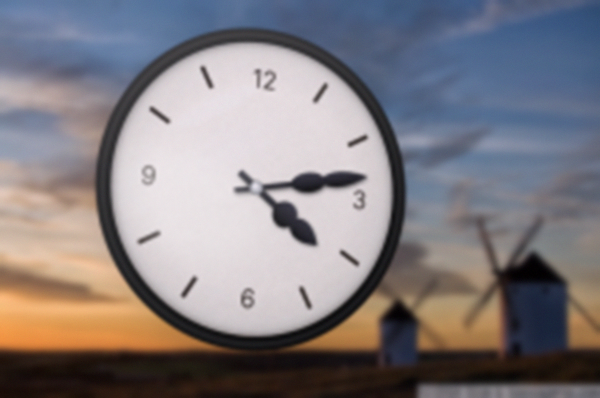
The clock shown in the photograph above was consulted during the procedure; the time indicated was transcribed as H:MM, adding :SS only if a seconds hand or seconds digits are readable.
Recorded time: 4:13
